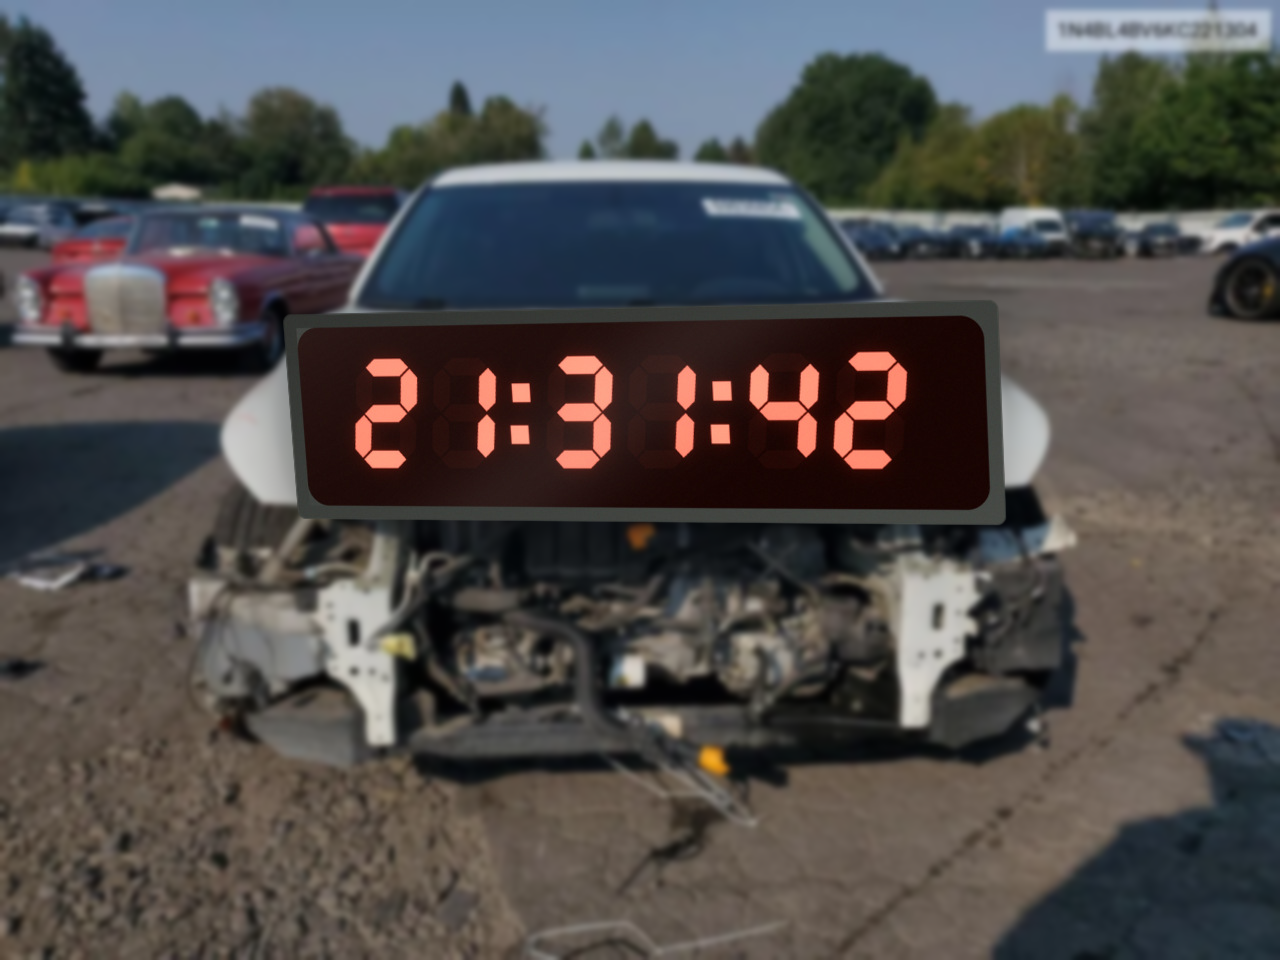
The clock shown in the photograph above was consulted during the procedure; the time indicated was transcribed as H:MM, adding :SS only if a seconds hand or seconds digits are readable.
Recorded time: 21:31:42
